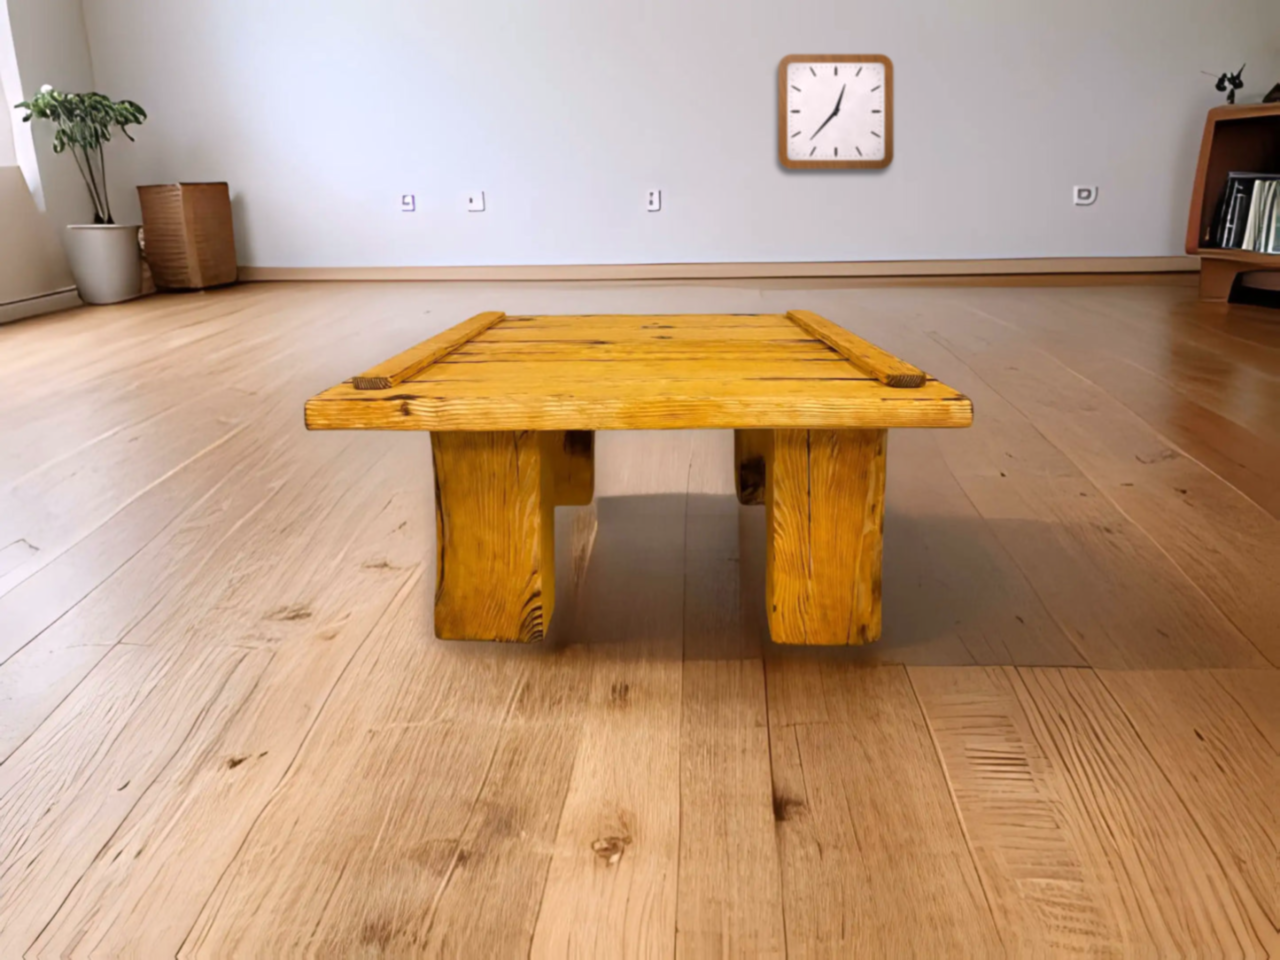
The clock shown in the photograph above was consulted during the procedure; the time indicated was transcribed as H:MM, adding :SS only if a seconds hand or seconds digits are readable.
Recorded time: 12:37
